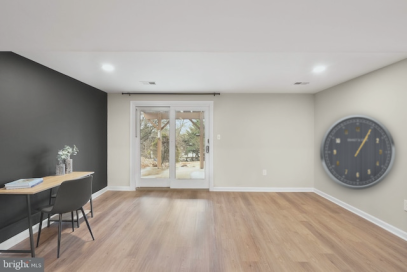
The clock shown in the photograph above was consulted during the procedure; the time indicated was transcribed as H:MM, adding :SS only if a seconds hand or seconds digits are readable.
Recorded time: 1:05
